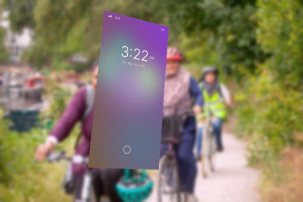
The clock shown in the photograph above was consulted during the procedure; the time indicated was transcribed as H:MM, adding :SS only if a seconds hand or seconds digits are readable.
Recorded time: 3:22
